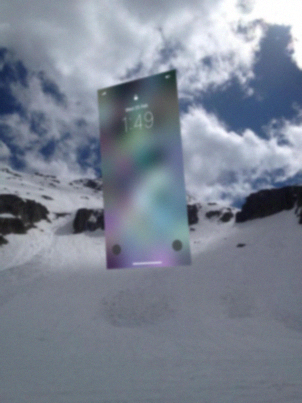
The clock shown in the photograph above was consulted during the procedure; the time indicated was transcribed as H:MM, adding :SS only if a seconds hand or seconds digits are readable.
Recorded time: 1:49
